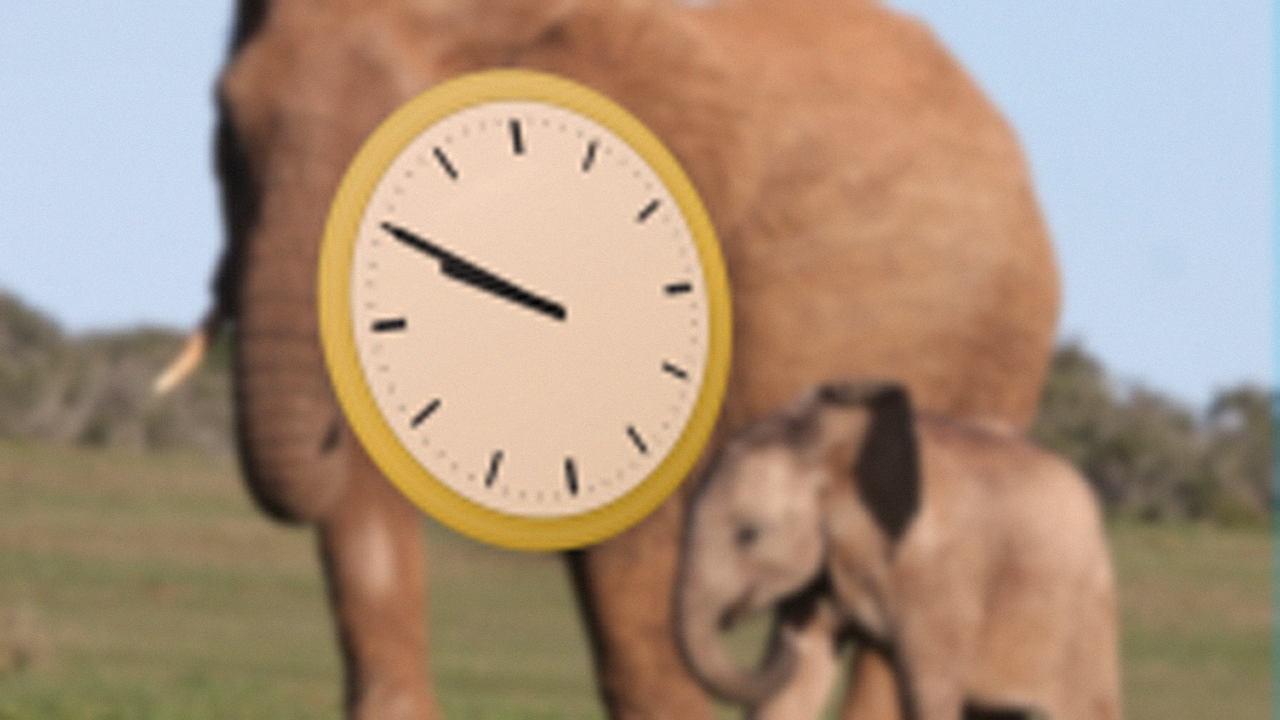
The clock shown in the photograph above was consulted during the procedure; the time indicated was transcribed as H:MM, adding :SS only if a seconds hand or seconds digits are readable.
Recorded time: 9:50
